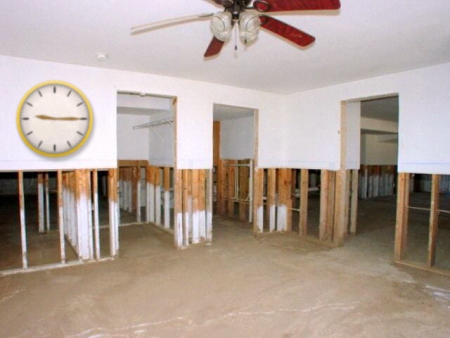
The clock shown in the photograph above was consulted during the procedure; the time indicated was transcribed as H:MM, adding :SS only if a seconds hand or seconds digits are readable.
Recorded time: 9:15
